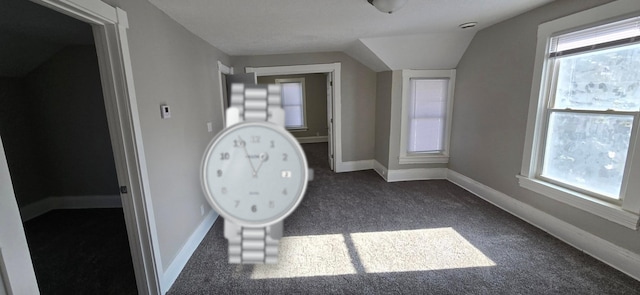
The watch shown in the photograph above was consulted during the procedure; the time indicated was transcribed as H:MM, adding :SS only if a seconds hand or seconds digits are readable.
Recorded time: 12:56
